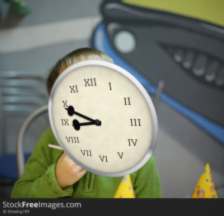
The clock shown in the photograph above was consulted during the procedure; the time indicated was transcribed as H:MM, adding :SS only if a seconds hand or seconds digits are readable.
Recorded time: 8:49
